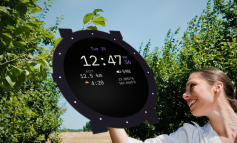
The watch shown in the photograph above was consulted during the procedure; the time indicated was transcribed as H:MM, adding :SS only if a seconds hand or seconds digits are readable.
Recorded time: 12:47
